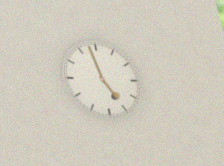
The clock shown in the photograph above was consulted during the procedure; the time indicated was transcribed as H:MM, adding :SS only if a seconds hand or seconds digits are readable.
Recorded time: 4:58
